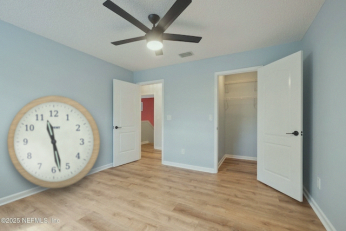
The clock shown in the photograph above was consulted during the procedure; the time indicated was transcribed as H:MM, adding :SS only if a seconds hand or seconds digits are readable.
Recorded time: 11:28
